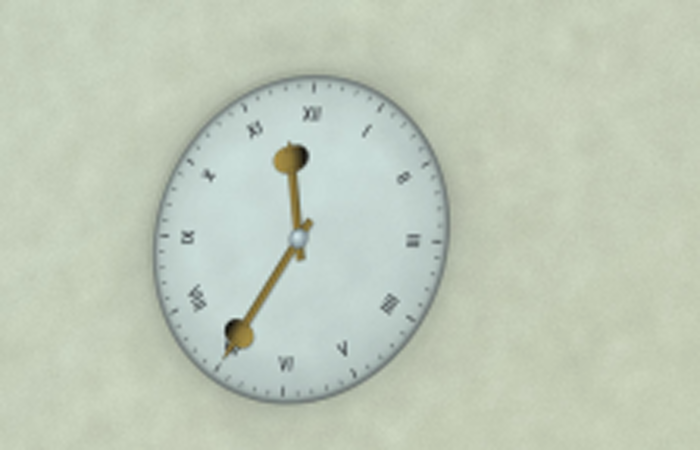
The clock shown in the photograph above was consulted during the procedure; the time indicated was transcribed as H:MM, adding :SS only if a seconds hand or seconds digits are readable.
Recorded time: 11:35
